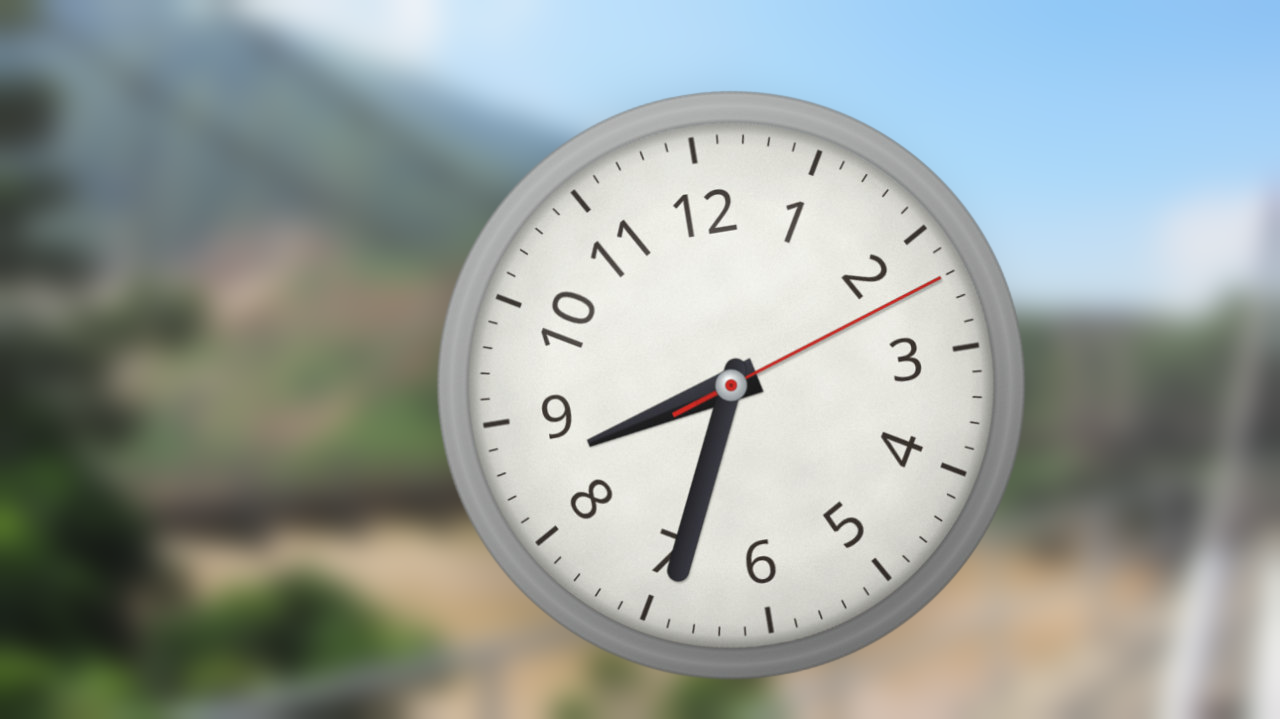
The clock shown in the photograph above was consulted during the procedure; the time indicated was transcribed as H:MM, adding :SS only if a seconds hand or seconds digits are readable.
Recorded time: 8:34:12
